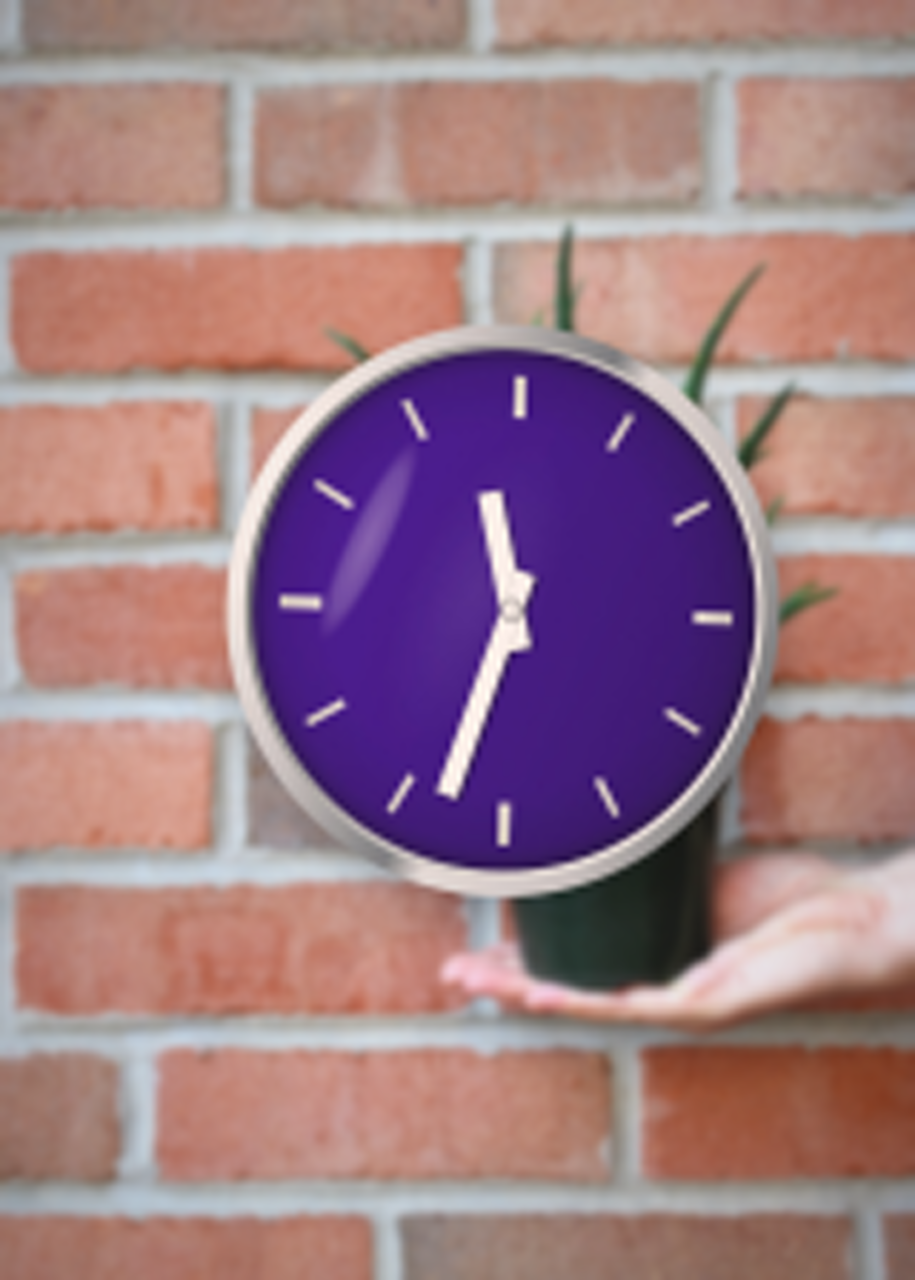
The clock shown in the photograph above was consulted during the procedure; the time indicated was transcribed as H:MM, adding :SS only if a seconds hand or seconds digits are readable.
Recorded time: 11:33
